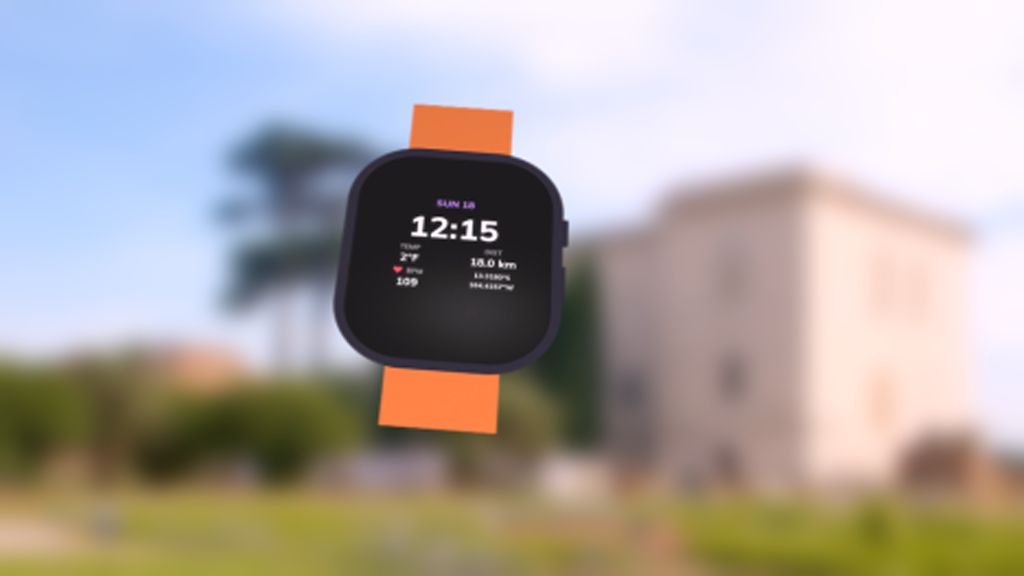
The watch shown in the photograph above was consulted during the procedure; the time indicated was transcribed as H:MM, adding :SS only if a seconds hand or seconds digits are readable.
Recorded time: 12:15
